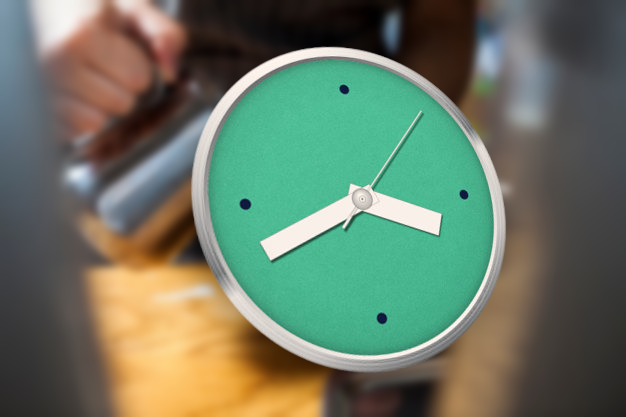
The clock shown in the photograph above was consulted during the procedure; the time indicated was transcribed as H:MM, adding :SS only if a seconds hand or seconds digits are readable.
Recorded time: 3:41:07
